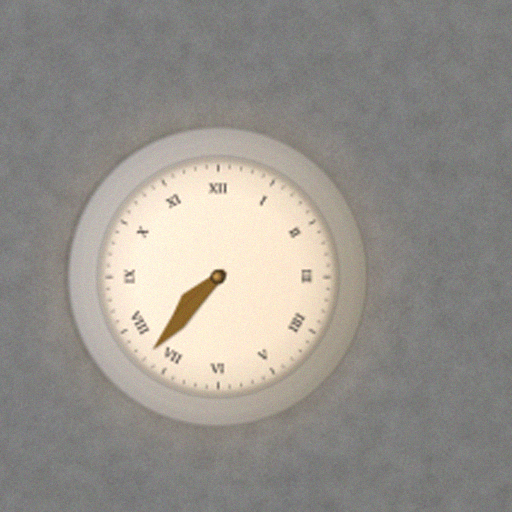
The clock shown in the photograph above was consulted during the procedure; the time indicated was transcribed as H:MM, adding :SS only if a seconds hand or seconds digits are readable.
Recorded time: 7:37
